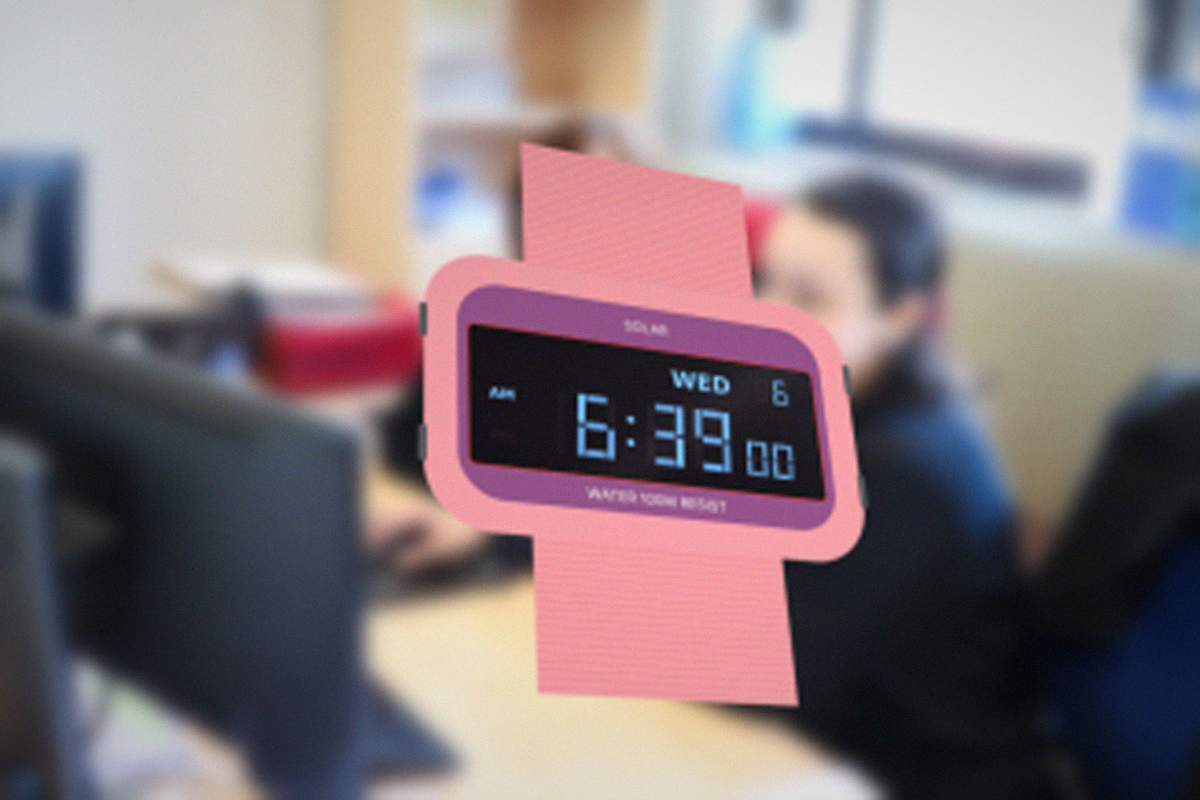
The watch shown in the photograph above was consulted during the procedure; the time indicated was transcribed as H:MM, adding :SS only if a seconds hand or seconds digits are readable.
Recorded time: 6:39:00
